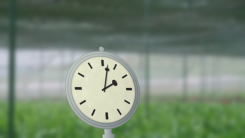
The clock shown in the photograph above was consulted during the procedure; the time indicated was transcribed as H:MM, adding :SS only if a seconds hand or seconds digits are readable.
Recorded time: 2:02
